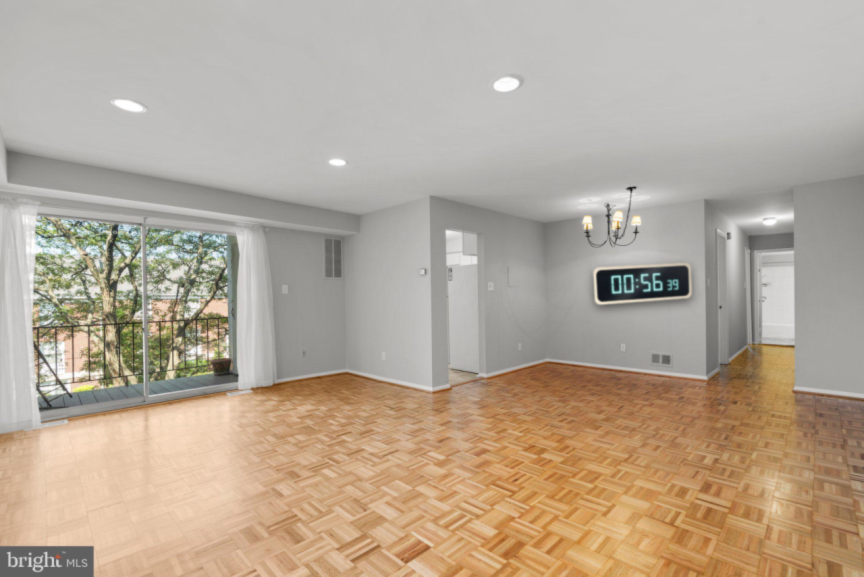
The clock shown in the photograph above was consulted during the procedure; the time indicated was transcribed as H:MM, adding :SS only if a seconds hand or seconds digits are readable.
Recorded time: 0:56
